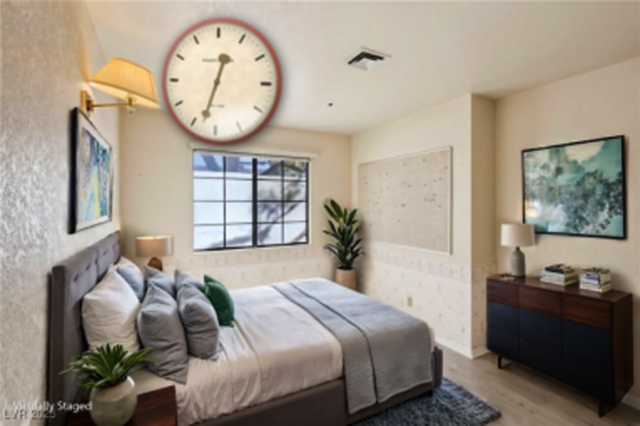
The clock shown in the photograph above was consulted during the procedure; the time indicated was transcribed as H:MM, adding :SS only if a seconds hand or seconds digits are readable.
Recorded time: 12:33
